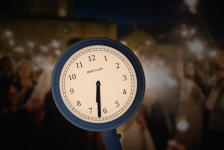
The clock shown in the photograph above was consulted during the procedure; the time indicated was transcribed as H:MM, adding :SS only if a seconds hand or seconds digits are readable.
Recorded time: 6:32
